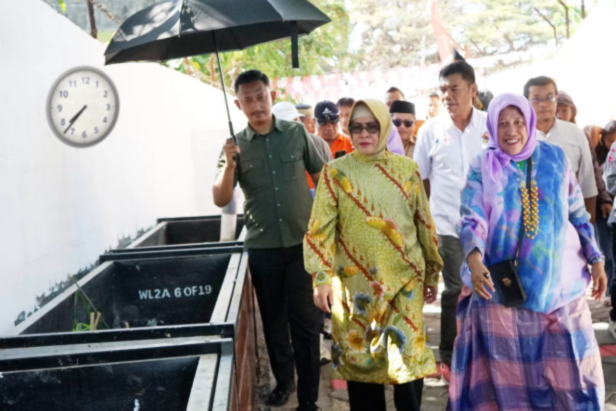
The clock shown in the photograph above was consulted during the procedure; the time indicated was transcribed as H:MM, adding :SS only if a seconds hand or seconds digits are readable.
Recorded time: 7:37
